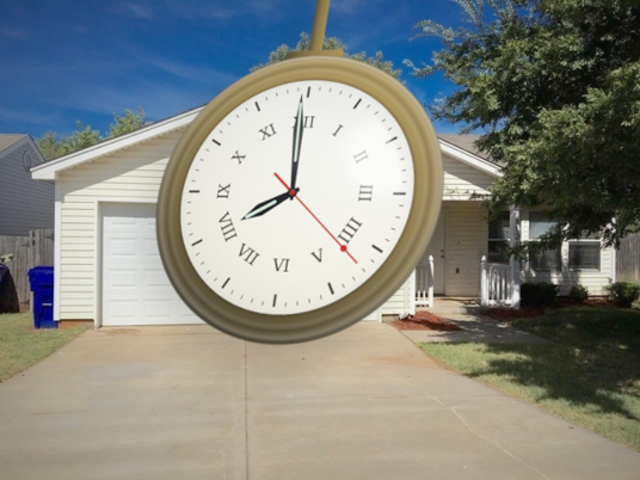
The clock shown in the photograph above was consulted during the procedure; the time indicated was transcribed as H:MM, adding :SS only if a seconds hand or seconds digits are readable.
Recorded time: 7:59:22
